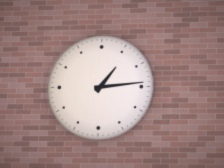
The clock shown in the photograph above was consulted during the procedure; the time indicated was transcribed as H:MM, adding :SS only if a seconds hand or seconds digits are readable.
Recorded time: 1:14
